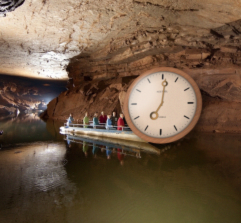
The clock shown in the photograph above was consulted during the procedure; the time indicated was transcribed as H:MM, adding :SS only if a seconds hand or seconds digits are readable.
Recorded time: 7:01
